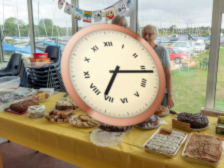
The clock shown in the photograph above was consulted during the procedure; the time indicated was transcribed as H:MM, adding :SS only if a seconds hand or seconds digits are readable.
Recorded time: 7:16
